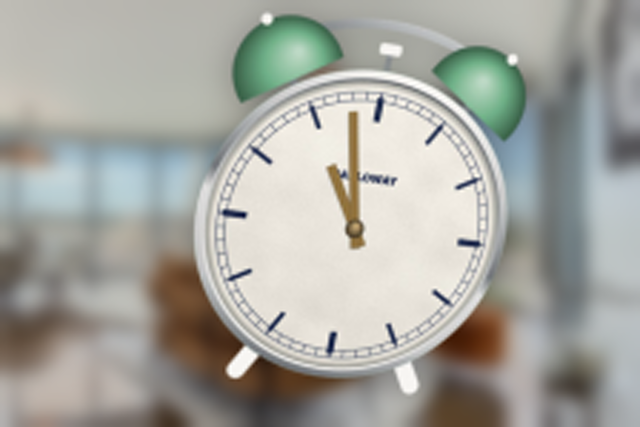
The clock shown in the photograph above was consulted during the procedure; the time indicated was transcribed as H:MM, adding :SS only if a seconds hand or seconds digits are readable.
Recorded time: 10:58
